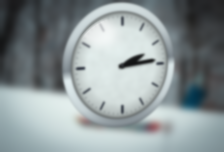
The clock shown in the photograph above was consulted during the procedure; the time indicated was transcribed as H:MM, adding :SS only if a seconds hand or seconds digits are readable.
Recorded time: 2:14
